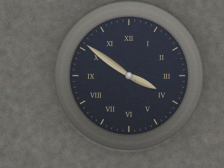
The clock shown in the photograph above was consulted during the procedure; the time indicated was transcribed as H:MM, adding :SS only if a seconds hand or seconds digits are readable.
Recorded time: 3:51
